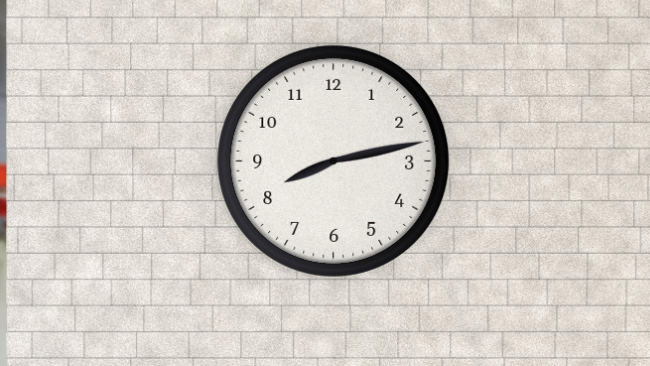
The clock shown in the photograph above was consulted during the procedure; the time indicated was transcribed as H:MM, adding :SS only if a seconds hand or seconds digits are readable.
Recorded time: 8:13
